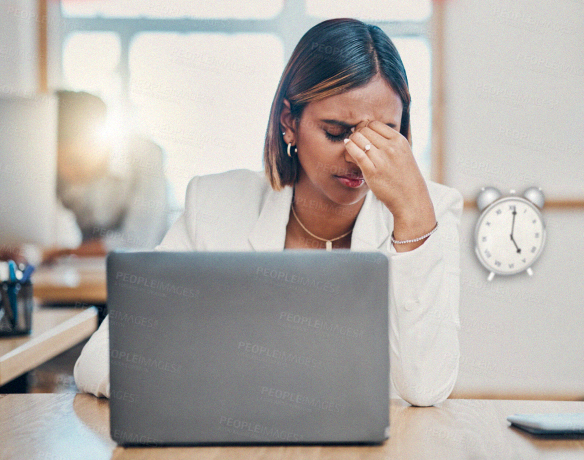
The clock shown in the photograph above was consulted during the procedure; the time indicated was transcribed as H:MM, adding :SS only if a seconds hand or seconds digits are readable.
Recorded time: 5:01
